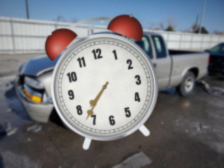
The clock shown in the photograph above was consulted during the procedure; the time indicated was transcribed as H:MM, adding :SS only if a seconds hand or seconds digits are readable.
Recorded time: 7:37
